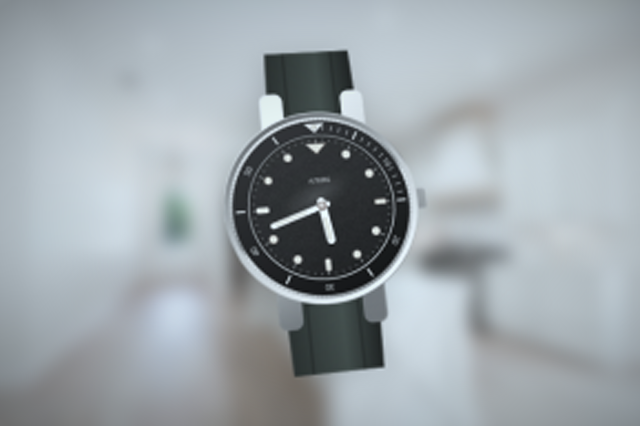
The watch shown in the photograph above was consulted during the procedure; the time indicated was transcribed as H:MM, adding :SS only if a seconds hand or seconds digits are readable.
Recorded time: 5:42
